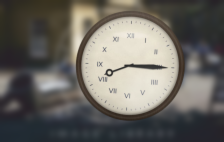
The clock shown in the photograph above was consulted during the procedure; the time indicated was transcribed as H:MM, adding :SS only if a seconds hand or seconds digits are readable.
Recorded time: 8:15
